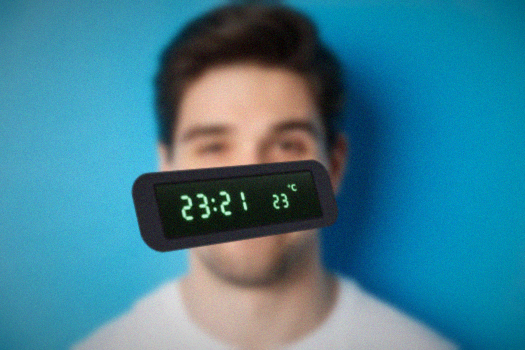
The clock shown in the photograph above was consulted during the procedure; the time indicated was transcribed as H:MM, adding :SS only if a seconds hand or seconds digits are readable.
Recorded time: 23:21
